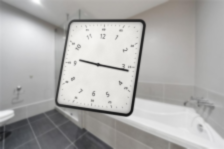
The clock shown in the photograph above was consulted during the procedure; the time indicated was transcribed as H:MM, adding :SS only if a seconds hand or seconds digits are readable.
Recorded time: 9:16
